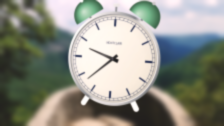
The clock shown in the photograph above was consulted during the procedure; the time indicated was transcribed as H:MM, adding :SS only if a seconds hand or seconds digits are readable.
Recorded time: 9:38
